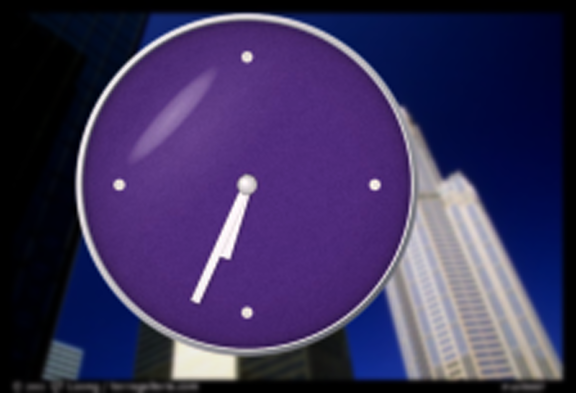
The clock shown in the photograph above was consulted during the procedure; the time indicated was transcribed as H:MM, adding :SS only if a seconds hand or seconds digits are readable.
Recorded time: 6:34
